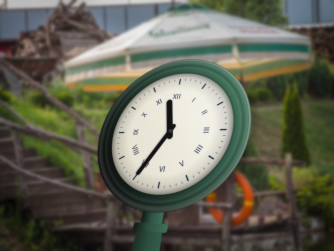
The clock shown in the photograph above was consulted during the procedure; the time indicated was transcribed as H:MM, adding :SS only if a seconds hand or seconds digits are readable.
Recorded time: 11:35
